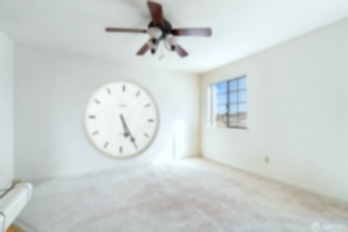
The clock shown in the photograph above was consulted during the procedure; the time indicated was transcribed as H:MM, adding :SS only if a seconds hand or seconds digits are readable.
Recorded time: 5:25
